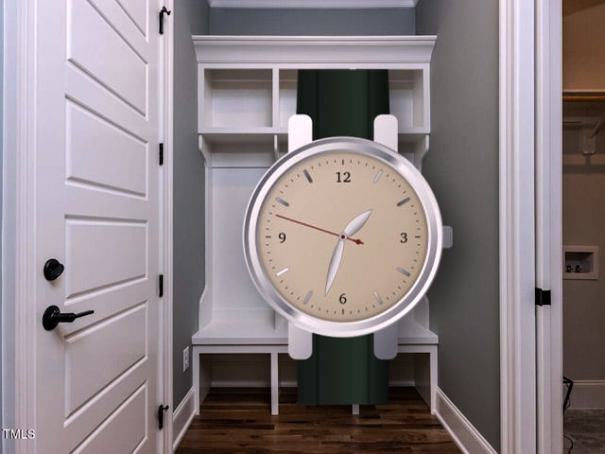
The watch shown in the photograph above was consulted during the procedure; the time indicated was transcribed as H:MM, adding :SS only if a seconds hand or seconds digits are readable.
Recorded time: 1:32:48
